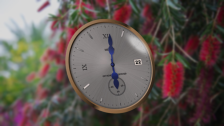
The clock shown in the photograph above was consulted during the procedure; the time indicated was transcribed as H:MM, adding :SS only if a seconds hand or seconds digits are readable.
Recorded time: 6:01
